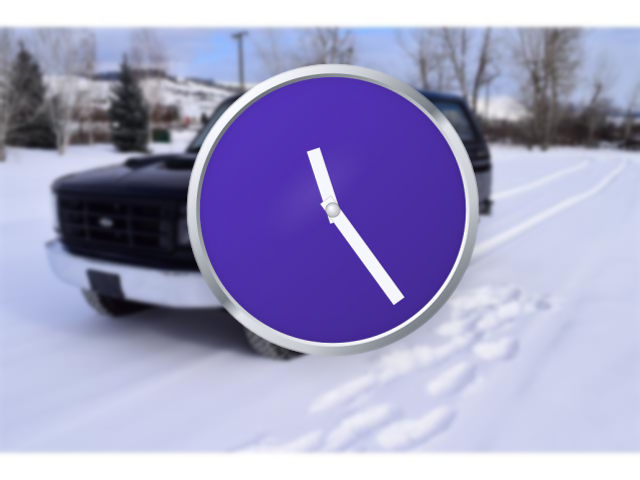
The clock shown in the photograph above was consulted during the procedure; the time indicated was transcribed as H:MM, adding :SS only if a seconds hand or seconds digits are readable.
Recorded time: 11:24
